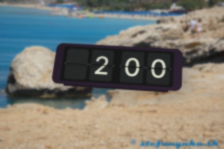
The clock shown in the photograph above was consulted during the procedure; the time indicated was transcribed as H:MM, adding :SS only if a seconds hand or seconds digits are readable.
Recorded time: 2:00
